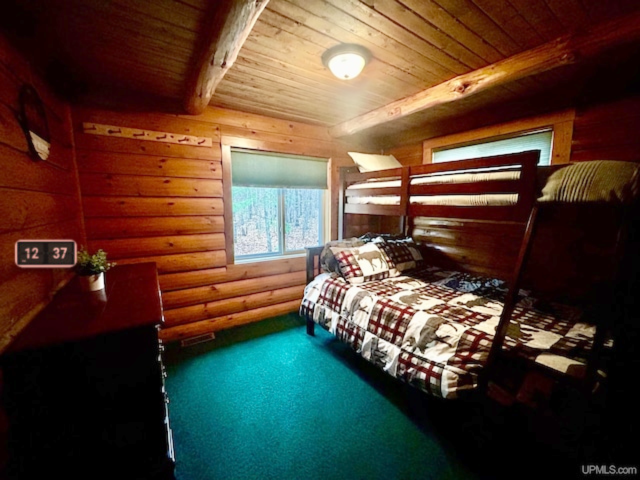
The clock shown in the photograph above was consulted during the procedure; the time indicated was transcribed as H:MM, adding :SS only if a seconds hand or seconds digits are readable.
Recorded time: 12:37
